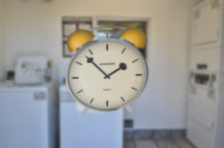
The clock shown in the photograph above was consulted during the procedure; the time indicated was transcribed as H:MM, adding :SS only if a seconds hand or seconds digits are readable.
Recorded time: 1:53
